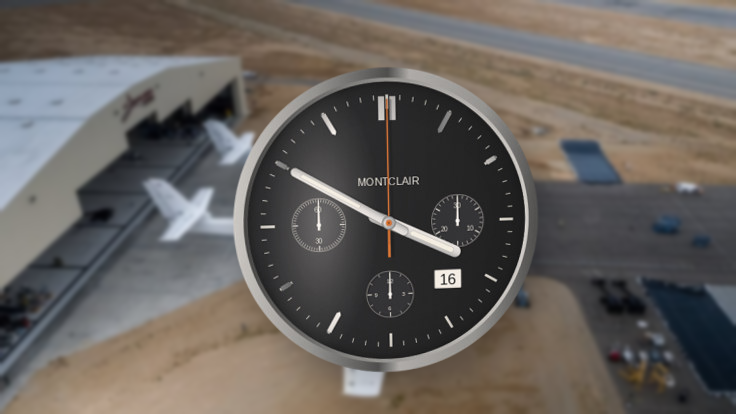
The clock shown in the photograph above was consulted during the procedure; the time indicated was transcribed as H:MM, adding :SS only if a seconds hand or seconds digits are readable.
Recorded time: 3:50
